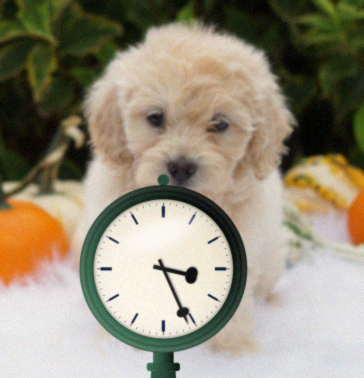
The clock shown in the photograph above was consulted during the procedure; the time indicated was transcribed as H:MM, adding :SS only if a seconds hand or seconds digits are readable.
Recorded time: 3:26
